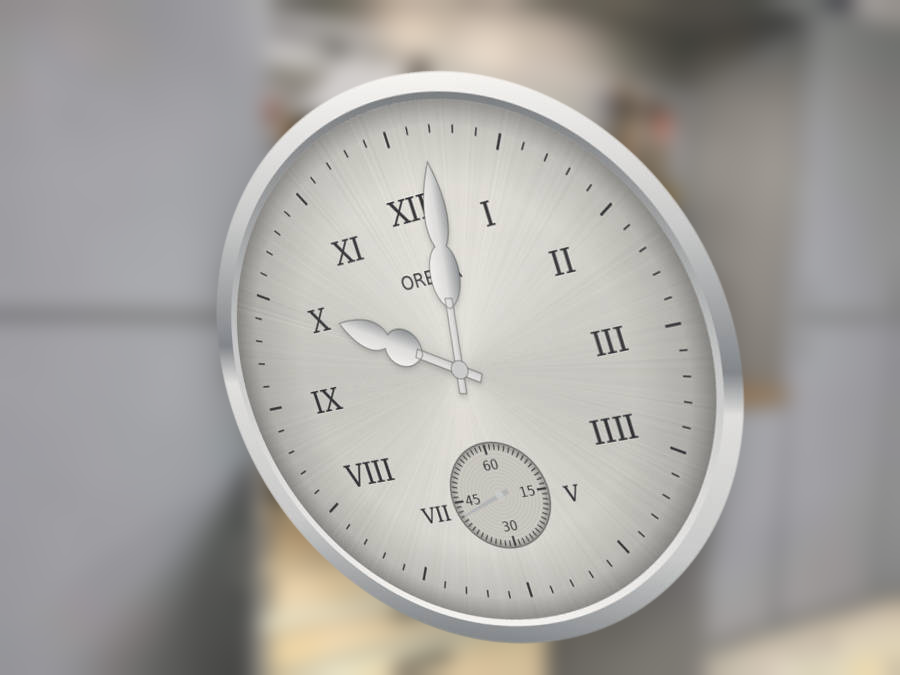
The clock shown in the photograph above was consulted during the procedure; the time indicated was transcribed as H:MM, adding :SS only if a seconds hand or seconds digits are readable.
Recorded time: 10:01:42
